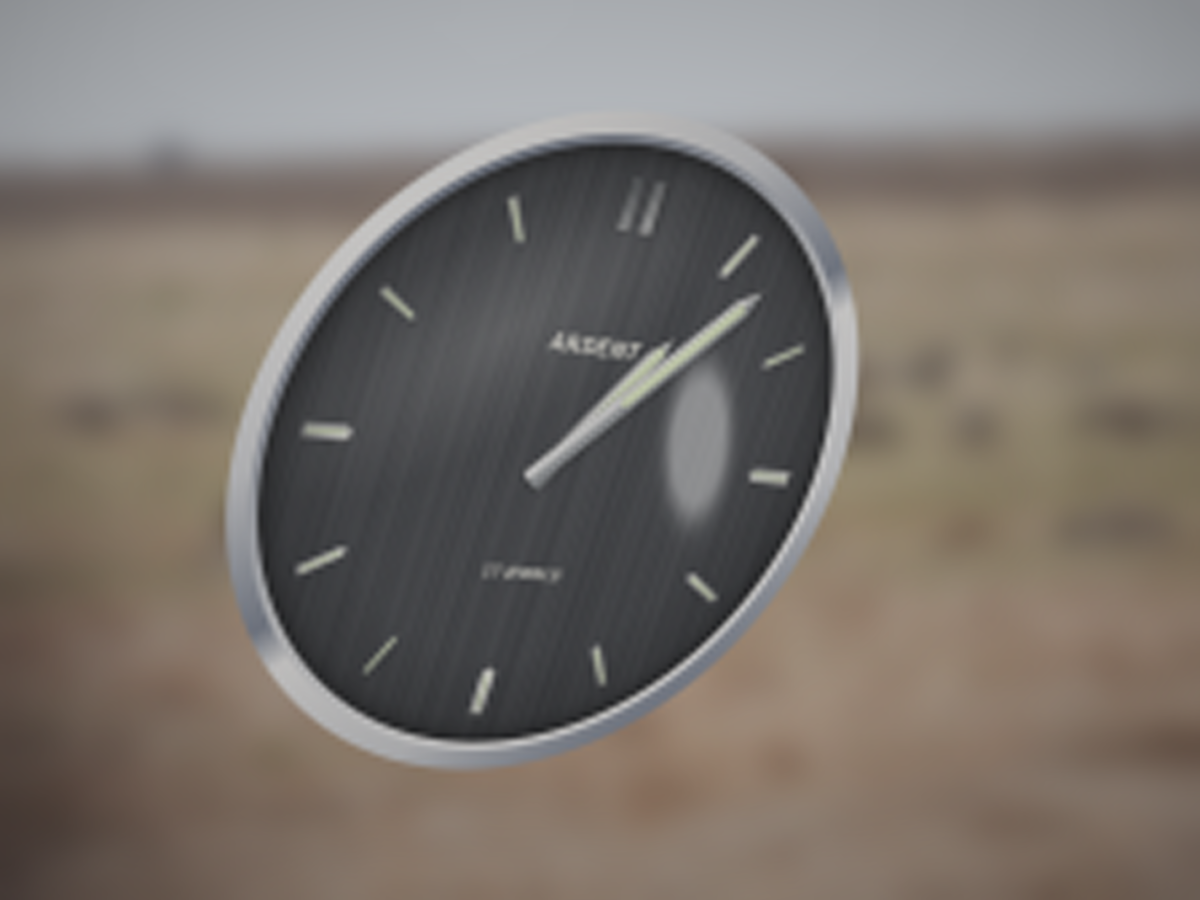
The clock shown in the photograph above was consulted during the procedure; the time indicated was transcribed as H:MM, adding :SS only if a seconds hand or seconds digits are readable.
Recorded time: 1:07
